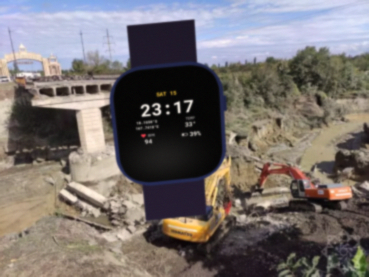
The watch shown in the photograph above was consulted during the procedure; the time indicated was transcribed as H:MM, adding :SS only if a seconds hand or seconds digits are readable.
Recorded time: 23:17
